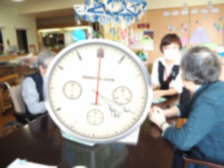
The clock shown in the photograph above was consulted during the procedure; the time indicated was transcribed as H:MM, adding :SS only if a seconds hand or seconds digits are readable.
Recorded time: 4:19
